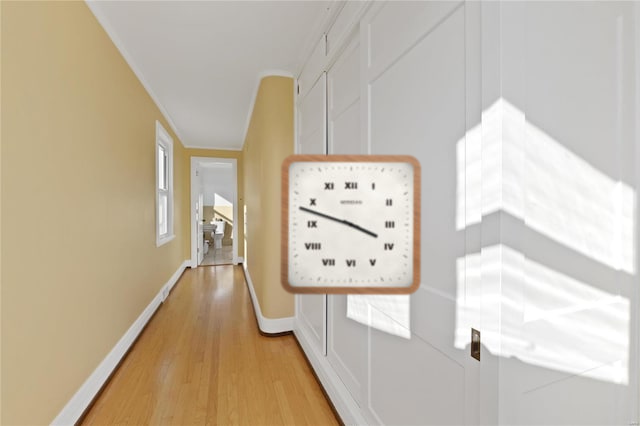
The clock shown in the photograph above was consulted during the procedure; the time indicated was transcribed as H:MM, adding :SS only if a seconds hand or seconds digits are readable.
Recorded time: 3:48
